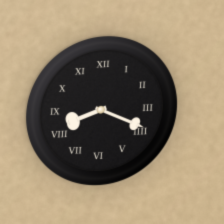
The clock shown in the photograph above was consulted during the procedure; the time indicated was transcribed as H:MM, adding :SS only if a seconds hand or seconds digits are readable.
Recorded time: 8:19
